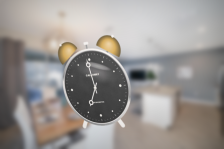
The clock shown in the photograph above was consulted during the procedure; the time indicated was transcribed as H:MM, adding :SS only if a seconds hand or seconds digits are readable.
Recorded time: 6:59
